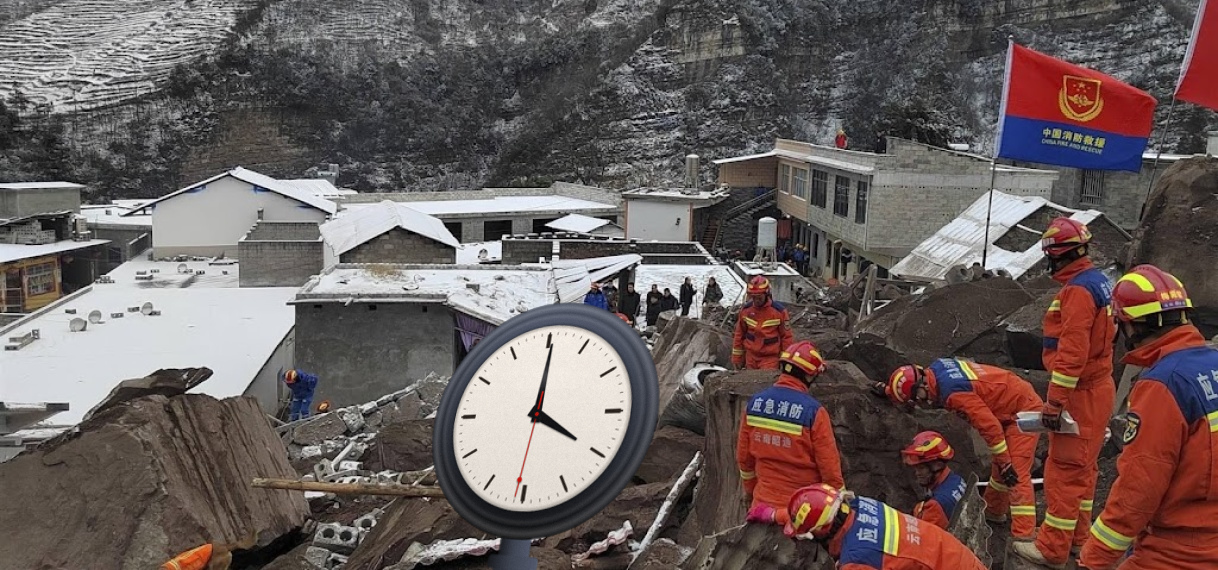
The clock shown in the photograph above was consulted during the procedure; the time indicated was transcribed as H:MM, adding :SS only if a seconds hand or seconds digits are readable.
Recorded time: 4:00:31
